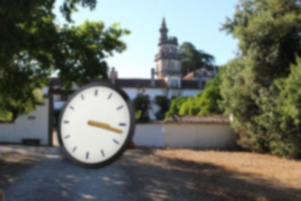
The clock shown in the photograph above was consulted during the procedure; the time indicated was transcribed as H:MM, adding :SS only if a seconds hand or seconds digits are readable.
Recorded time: 3:17
